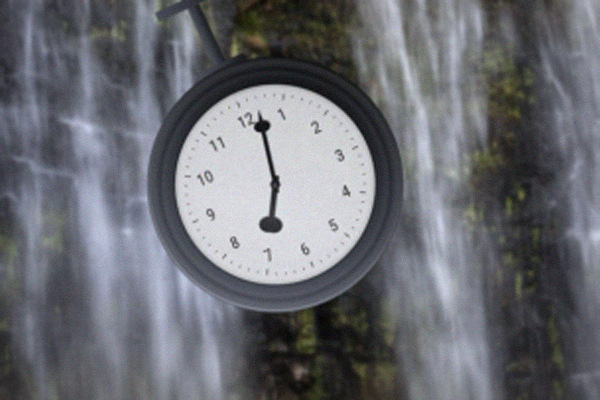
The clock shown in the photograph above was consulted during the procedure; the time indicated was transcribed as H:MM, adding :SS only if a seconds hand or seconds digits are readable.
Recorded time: 7:02
